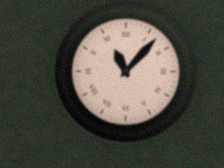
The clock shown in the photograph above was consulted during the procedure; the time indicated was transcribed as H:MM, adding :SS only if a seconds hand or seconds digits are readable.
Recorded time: 11:07
